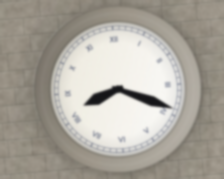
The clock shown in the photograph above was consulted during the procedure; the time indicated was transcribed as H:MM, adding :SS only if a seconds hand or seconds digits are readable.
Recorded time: 8:19
